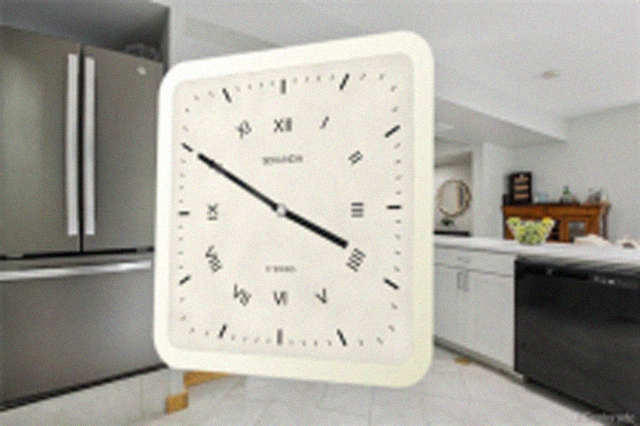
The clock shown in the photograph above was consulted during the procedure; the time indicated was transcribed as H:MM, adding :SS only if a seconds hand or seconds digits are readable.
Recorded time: 3:50
